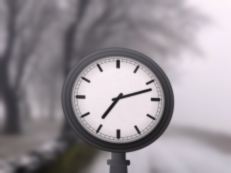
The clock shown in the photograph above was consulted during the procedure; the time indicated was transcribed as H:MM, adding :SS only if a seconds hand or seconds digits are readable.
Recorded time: 7:12
